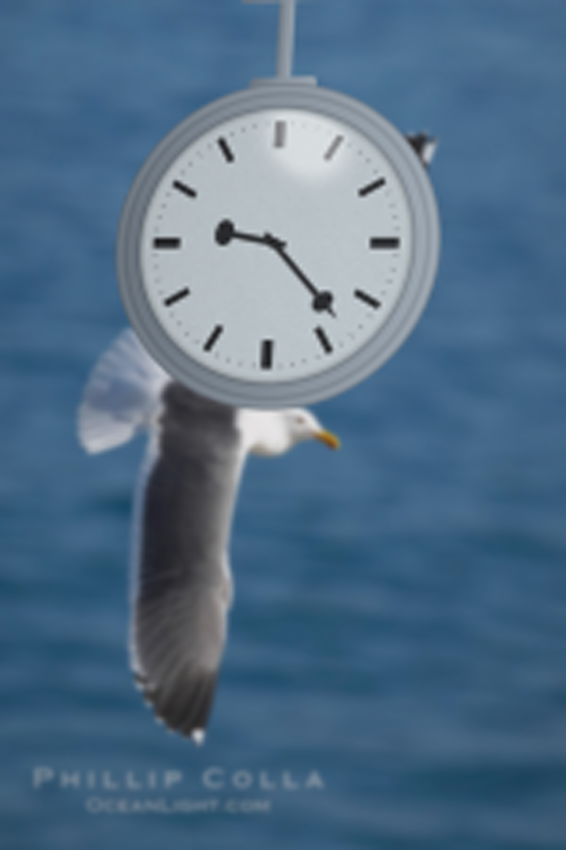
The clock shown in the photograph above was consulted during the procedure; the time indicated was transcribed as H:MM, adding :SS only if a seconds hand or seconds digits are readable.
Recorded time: 9:23
